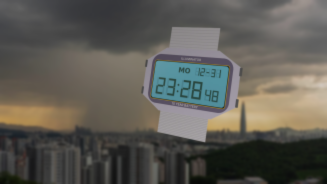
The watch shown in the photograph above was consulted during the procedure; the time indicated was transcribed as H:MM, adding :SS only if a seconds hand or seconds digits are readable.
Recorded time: 23:28:48
